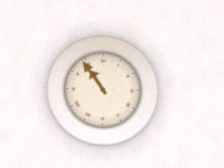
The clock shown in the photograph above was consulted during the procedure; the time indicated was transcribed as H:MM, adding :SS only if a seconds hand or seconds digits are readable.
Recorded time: 10:54
